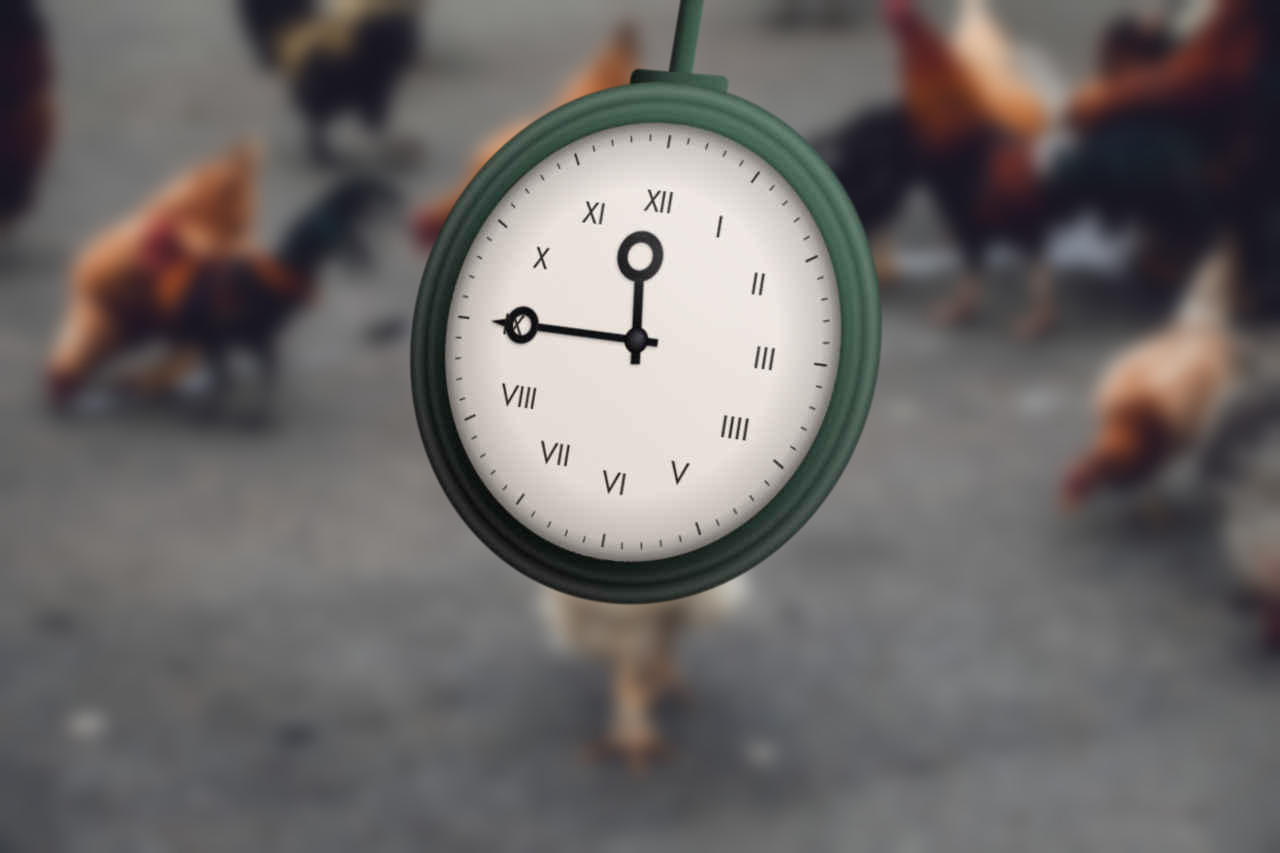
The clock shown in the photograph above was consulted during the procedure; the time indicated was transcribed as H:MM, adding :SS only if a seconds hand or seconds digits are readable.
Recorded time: 11:45
